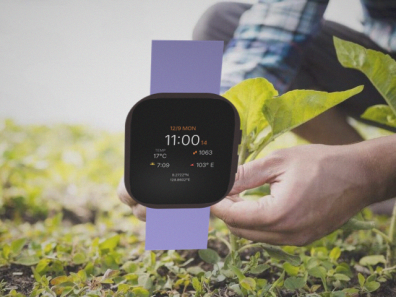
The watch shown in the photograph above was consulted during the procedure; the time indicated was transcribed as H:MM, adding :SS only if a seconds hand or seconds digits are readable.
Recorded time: 11:00
